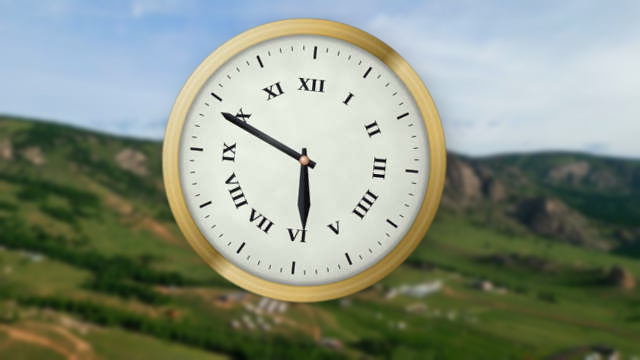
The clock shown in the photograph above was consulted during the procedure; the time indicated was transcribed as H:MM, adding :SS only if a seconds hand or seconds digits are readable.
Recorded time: 5:49
